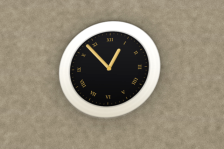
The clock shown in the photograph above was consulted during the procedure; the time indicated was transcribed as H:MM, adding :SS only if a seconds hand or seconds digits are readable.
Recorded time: 12:53
